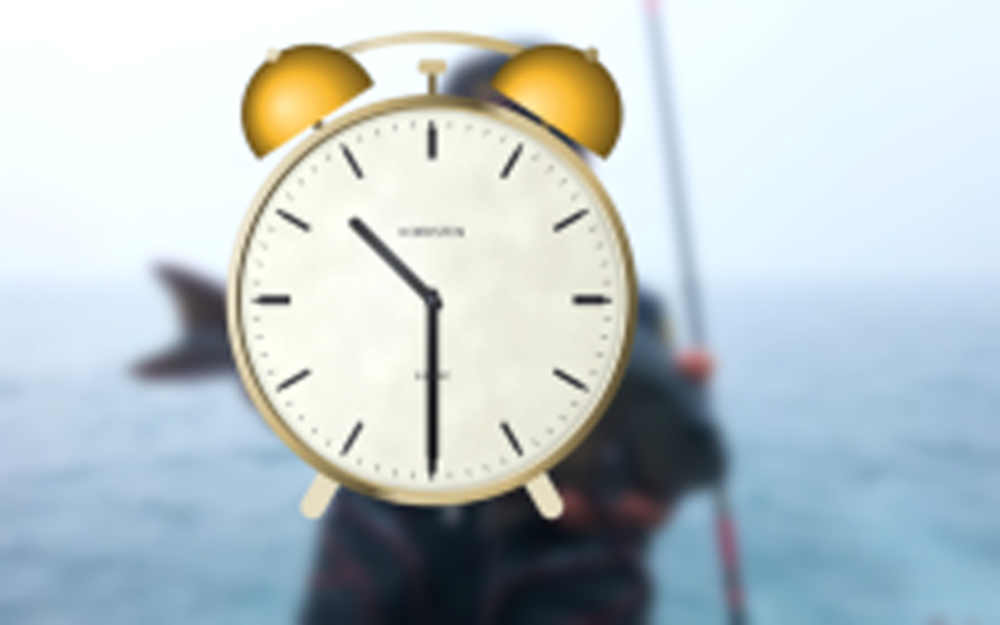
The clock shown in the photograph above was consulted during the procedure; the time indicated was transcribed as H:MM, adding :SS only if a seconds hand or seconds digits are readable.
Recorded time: 10:30
